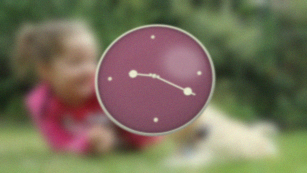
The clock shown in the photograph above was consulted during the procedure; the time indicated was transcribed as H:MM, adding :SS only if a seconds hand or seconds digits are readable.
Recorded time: 9:20
